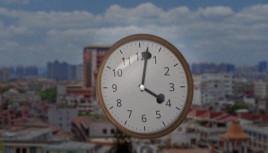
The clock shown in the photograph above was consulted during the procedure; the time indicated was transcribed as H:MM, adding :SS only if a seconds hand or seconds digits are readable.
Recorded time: 4:02
